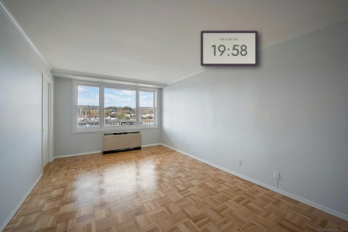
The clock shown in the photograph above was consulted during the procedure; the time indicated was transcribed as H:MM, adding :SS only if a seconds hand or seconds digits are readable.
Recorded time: 19:58
